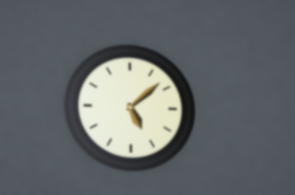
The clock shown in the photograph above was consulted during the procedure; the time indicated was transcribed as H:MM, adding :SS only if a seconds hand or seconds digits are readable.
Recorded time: 5:08
